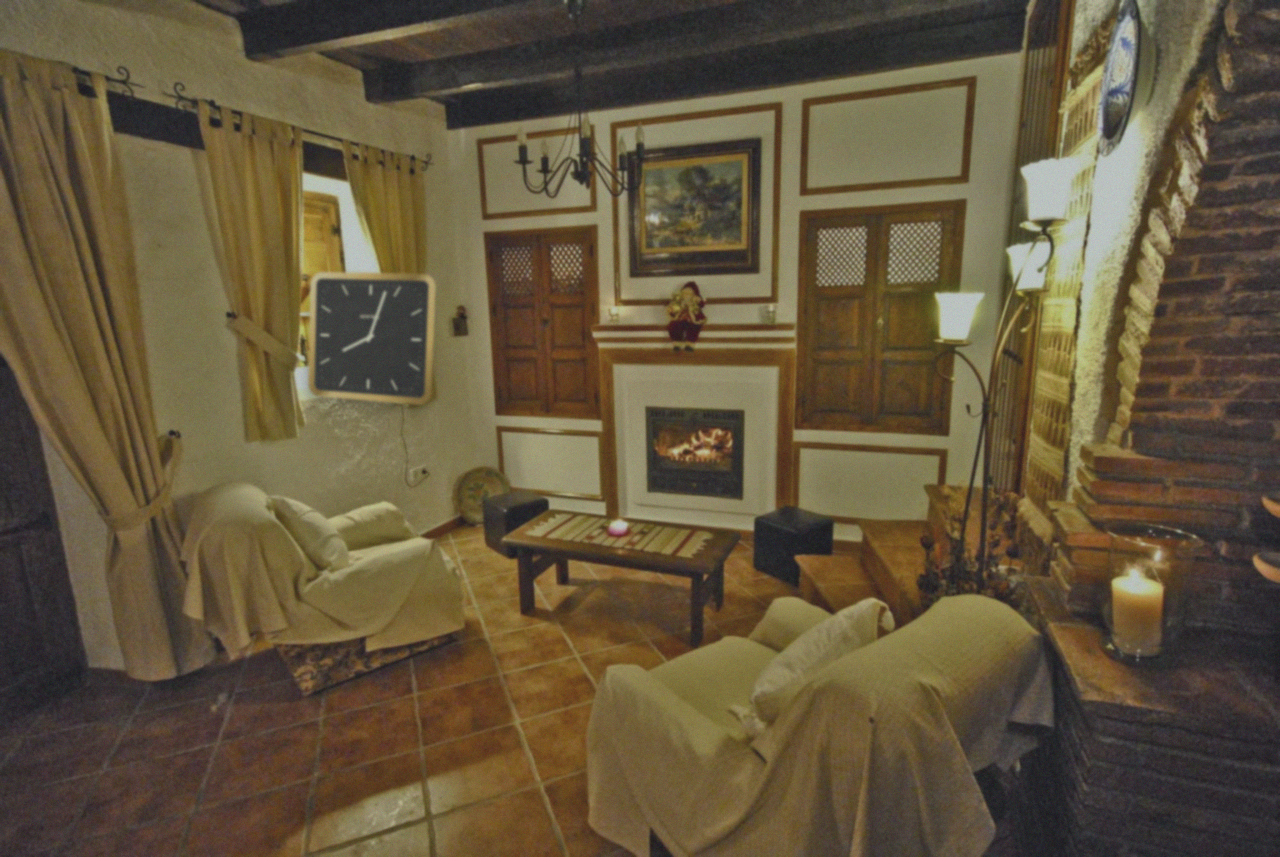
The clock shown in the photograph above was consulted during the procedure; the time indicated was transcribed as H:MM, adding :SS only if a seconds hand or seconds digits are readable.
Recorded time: 8:03
